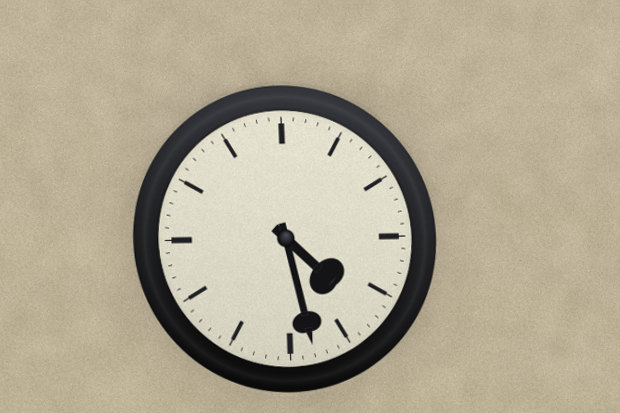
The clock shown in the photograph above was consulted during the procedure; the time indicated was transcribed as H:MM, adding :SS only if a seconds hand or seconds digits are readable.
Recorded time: 4:28
